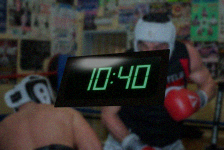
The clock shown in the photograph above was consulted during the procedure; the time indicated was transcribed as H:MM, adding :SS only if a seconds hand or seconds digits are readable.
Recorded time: 10:40
